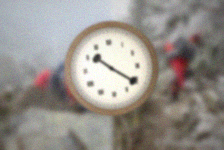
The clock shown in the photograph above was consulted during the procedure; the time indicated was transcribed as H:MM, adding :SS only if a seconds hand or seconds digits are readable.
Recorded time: 10:21
